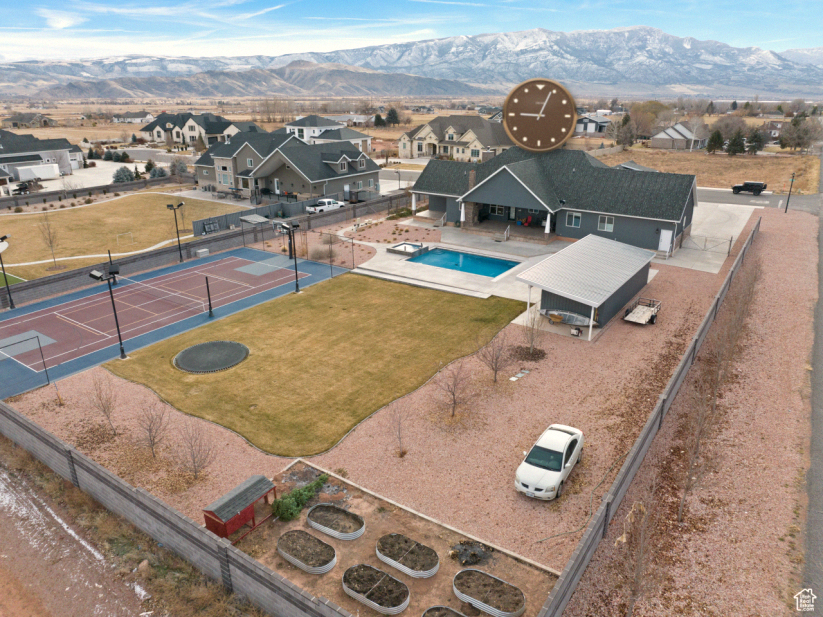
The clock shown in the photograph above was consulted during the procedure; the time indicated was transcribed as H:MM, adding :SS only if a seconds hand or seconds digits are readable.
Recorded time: 9:04
